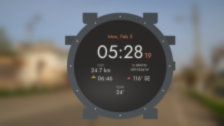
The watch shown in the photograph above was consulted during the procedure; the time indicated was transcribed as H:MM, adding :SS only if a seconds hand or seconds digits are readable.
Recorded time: 5:28
